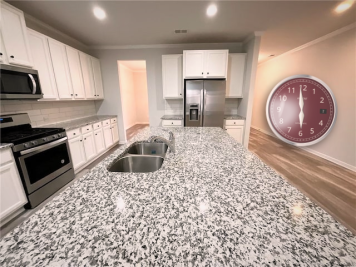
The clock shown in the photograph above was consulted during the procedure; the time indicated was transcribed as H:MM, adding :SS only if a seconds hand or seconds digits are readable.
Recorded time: 5:59
